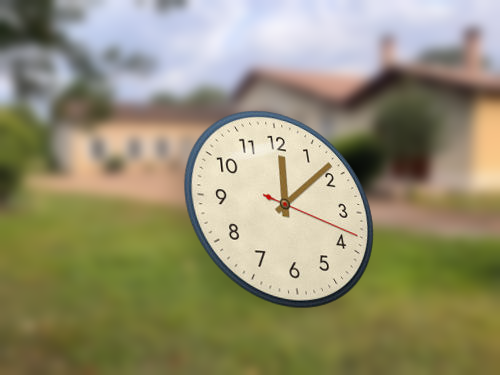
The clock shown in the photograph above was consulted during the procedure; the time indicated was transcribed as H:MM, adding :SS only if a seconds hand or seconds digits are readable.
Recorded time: 12:08:18
